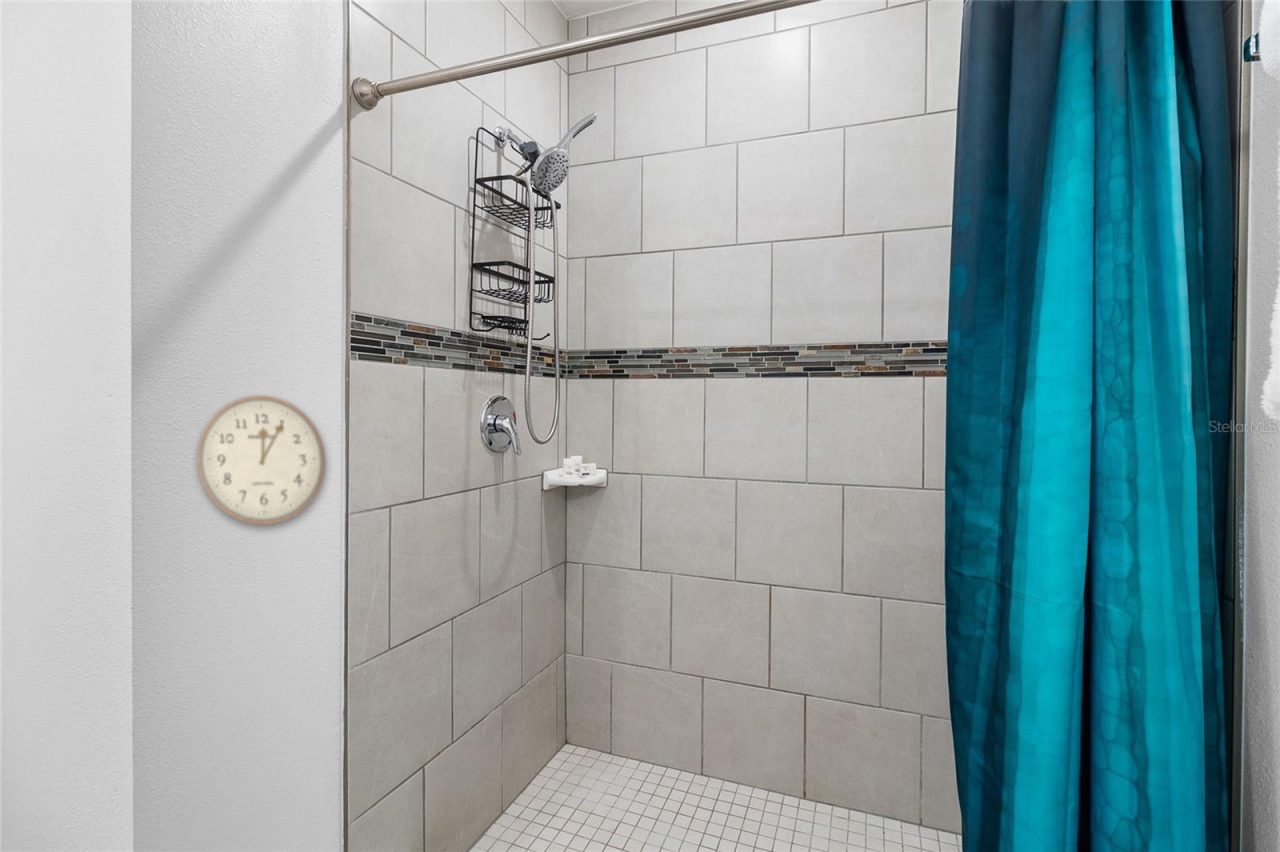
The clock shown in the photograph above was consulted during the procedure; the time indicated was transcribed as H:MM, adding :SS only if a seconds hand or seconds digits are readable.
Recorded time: 12:05
